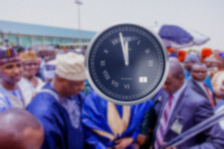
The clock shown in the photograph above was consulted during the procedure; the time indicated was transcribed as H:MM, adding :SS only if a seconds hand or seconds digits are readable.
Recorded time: 11:58
